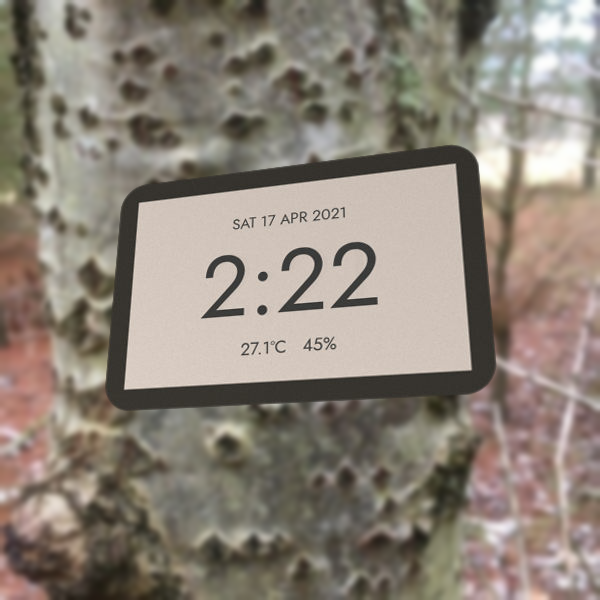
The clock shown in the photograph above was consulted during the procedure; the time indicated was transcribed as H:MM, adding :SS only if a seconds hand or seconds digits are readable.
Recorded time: 2:22
